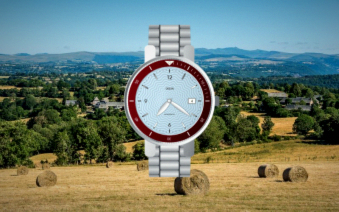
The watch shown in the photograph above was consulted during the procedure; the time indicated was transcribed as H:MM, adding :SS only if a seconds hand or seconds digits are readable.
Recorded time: 7:21
